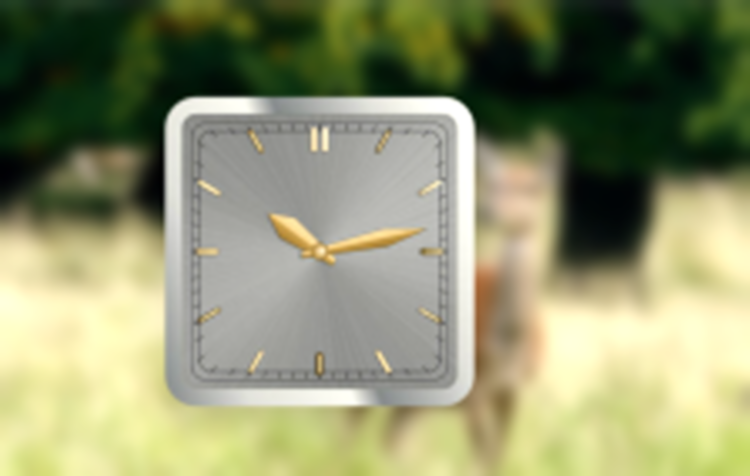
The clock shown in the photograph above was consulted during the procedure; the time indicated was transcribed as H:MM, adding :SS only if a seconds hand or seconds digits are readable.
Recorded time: 10:13
